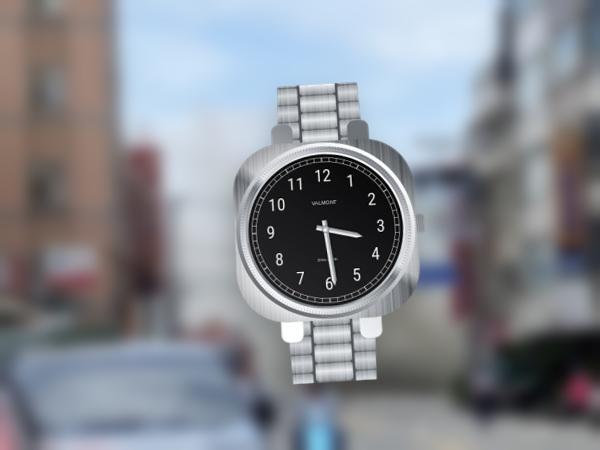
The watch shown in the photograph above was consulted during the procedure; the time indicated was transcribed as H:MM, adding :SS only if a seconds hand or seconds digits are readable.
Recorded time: 3:29
